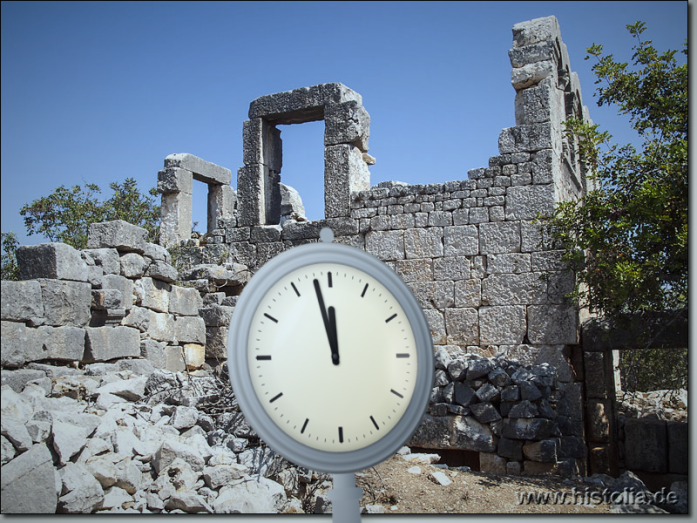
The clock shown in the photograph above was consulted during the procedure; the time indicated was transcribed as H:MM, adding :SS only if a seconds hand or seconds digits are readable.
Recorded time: 11:58
